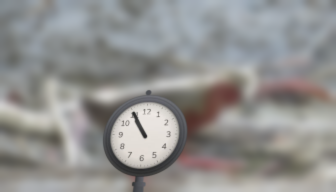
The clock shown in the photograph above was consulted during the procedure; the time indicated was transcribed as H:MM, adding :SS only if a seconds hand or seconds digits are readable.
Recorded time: 10:55
